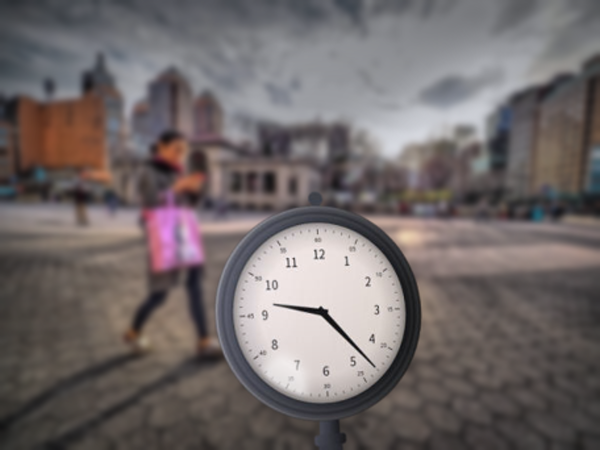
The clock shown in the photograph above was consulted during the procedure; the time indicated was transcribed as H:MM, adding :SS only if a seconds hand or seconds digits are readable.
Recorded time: 9:23
